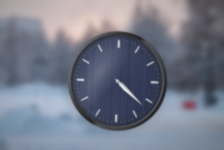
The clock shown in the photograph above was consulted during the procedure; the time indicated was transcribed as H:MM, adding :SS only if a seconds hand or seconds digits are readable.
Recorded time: 4:22
